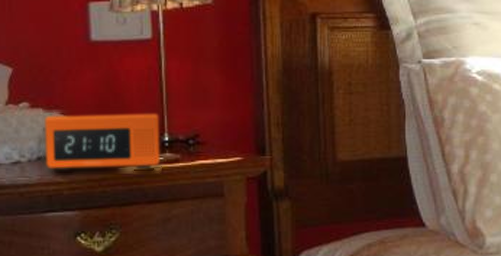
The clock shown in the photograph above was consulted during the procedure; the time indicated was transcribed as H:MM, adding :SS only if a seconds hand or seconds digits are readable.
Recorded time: 21:10
